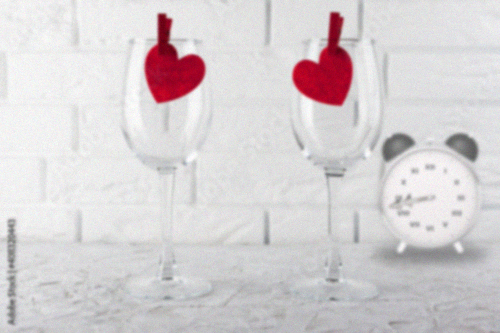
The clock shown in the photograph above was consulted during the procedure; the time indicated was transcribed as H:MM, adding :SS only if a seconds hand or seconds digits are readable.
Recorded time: 8:43
